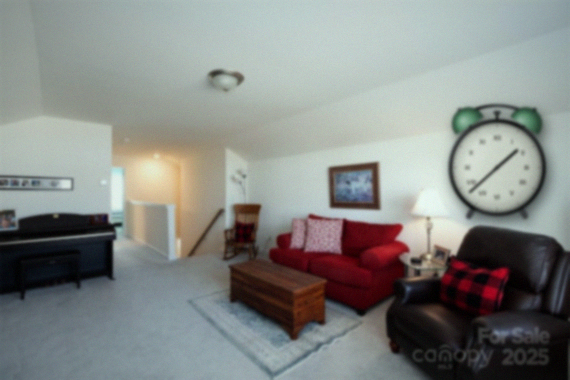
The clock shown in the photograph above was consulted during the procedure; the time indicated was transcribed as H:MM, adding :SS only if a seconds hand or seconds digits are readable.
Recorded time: 1:38
